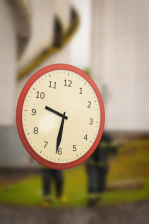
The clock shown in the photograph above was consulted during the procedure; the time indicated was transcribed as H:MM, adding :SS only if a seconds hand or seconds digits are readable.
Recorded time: 9:31
